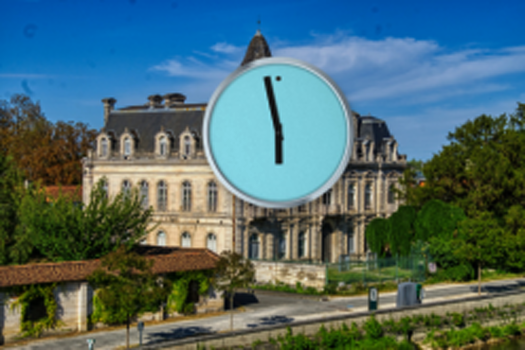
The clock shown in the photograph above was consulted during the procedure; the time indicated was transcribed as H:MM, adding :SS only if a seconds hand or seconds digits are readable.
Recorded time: 5:58
